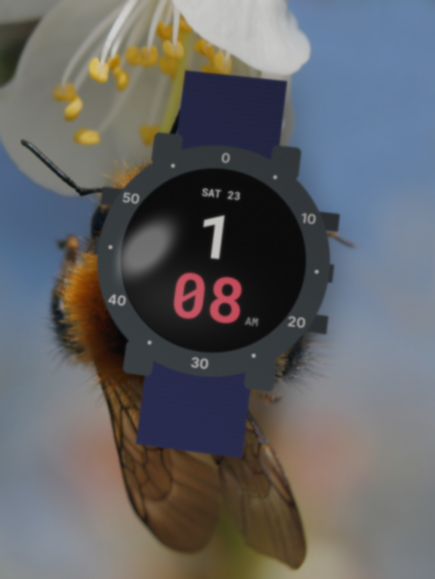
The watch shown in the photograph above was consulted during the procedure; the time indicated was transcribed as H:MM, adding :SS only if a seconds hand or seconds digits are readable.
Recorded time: 1:08
